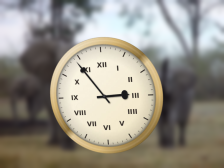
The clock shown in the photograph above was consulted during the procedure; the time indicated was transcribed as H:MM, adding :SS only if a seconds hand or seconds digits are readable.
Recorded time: 2:54
